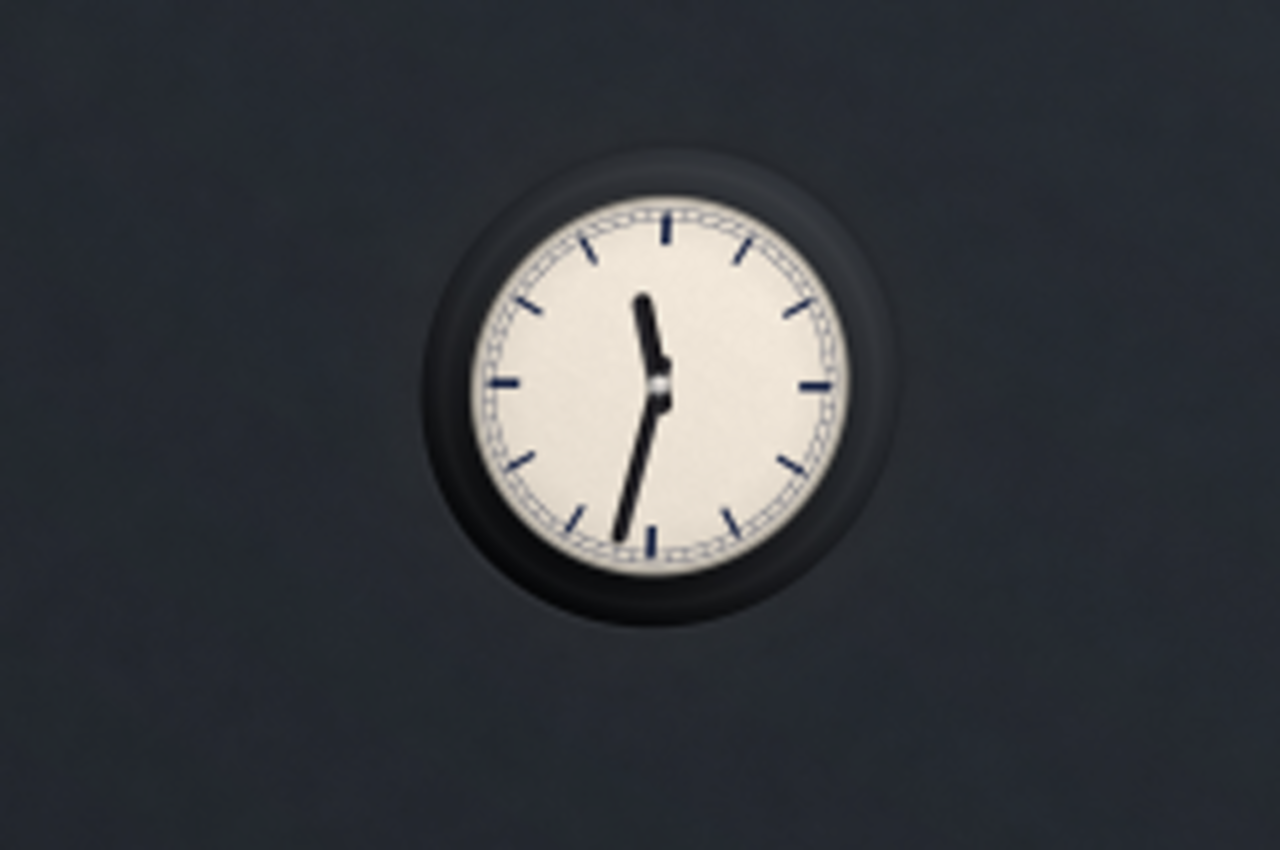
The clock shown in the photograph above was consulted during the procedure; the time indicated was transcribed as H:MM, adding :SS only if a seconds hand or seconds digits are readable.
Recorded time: 11:32
